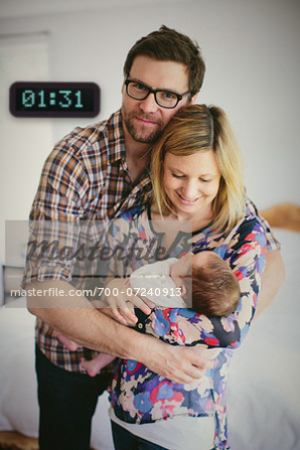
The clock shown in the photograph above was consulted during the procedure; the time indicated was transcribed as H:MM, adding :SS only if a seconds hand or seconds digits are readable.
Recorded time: 1:31
